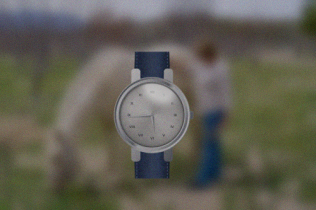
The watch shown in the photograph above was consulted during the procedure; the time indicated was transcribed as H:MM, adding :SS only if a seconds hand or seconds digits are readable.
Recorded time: 5:44
